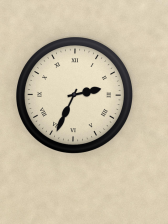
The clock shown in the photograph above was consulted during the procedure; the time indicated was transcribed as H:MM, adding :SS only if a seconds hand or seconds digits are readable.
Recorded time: 2:34
